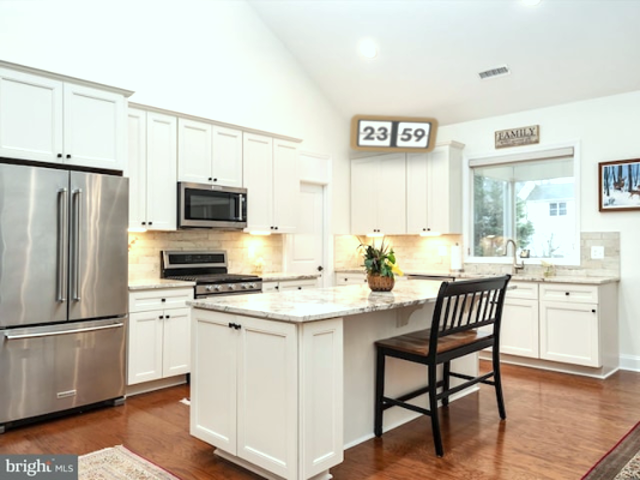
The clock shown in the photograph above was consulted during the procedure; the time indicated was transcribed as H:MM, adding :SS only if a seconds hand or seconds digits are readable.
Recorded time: 23:59
